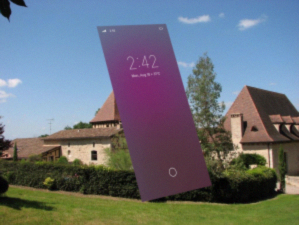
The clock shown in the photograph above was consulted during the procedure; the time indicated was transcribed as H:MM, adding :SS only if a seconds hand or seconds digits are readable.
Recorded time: 2:42
